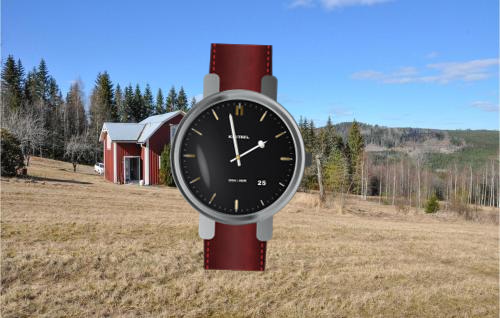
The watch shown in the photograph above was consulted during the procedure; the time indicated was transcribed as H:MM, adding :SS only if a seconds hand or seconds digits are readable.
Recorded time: 1:58
